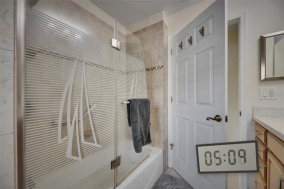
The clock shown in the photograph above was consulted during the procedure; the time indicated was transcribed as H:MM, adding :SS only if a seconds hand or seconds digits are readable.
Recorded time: 5:09
